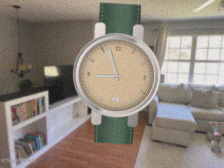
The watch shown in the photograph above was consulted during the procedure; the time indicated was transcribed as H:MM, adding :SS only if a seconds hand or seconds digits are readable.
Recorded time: 8:57
